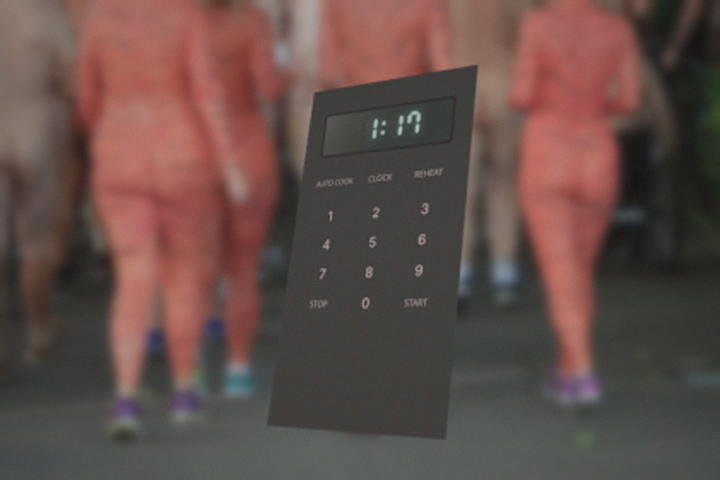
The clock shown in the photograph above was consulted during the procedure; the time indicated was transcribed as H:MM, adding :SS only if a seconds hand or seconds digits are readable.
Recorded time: 1:17
